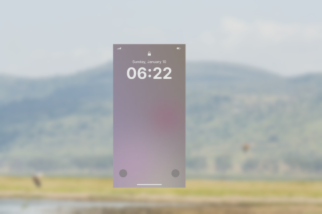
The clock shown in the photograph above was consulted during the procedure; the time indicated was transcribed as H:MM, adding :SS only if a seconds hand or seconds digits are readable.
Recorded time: 6:22
